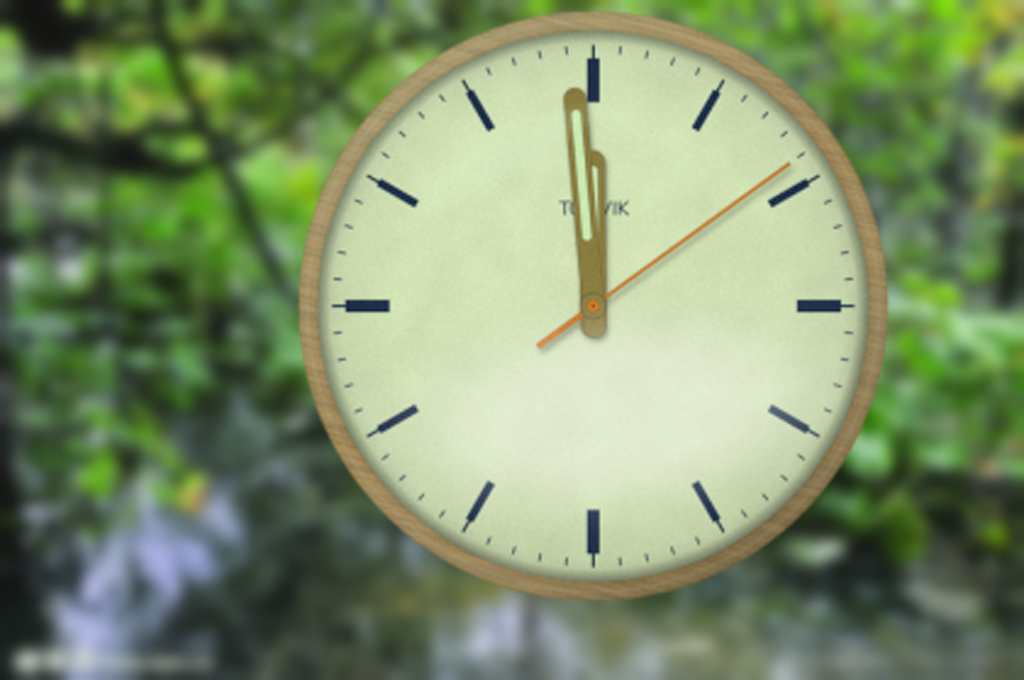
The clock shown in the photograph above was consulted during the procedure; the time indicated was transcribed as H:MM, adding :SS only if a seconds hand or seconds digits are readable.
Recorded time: 11:59:09
